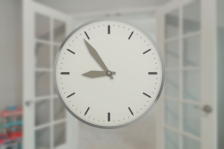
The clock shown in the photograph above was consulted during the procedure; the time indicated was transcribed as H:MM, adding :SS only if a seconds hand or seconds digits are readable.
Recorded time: 8:54
